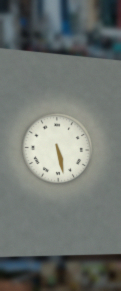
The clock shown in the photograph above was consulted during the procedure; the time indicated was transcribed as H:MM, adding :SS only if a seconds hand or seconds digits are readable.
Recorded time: 5:28
